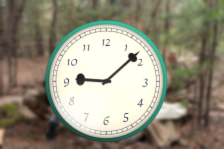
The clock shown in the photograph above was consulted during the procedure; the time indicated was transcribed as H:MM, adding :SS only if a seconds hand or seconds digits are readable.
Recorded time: 9:08
